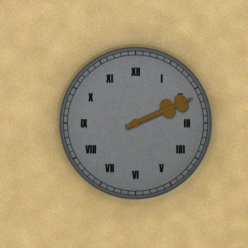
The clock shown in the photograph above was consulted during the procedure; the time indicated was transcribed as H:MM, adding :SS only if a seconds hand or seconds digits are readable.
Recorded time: 2:11
